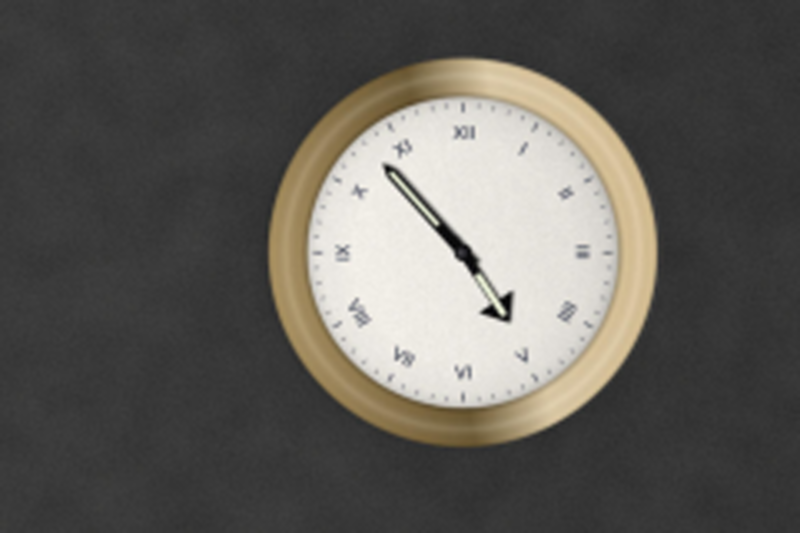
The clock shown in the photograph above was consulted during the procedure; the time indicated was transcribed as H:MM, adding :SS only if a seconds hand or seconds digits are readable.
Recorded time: 4:53
